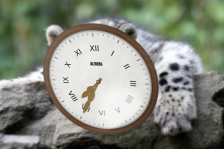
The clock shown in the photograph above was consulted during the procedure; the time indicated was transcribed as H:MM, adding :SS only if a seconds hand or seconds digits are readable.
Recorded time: 7:35
